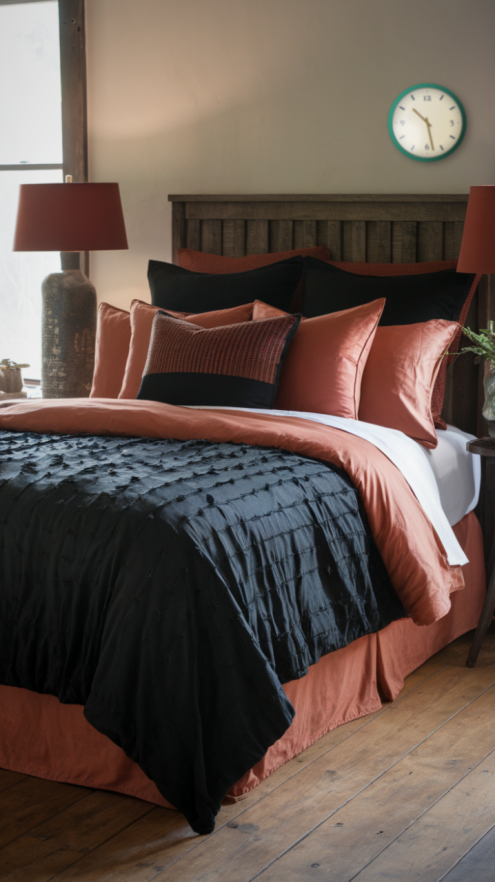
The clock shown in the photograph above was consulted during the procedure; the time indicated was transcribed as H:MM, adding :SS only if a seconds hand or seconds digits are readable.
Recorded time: 10:28
